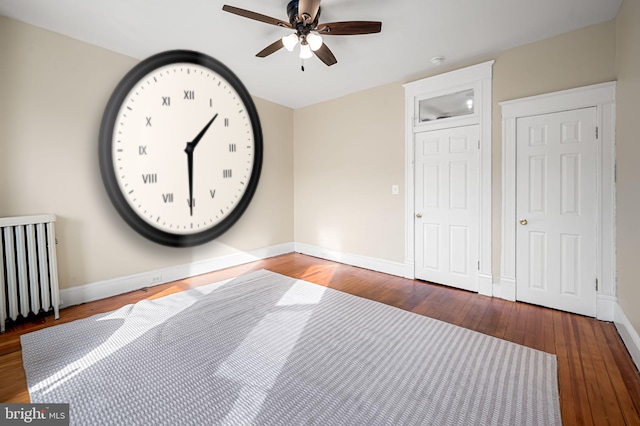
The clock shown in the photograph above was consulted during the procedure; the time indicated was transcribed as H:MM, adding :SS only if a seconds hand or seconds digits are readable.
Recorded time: 1:30
